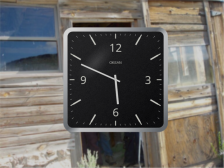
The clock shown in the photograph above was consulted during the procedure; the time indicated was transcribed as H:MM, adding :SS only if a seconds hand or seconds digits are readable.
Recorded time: 5:49
